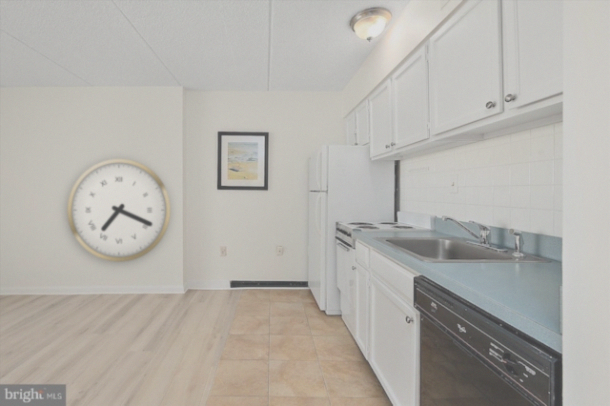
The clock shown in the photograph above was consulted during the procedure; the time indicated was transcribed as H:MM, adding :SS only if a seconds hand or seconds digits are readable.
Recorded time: 7:19
